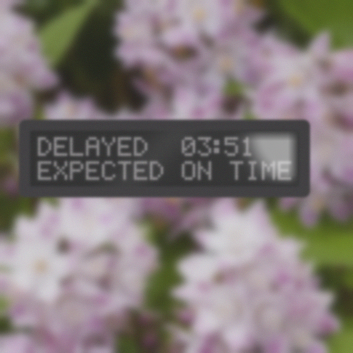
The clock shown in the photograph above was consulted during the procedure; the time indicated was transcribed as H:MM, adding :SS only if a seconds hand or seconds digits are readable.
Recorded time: 3:51
